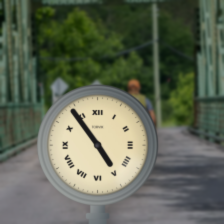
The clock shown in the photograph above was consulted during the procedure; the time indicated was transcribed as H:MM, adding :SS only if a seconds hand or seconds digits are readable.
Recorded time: 4:54
